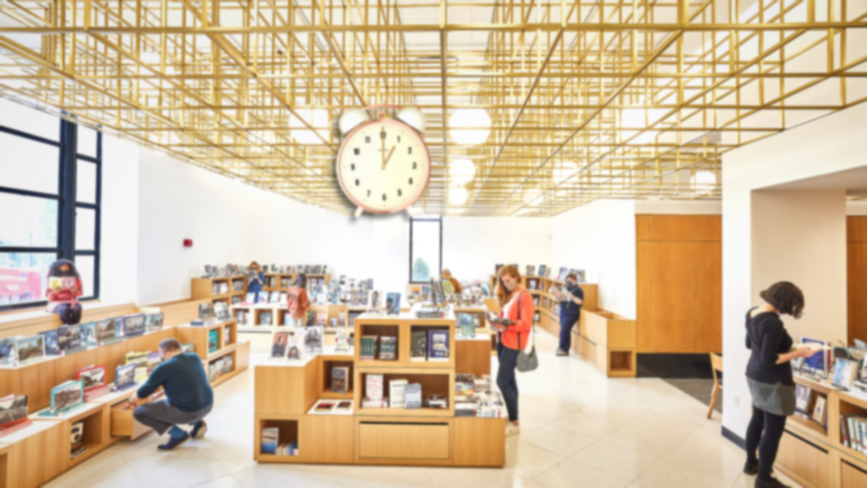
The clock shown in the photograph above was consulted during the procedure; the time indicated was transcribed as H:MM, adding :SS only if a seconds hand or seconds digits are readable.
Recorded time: 1:00
